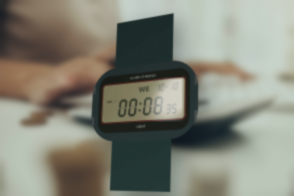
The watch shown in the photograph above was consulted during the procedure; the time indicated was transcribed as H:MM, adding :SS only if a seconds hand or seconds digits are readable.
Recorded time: 0:08
